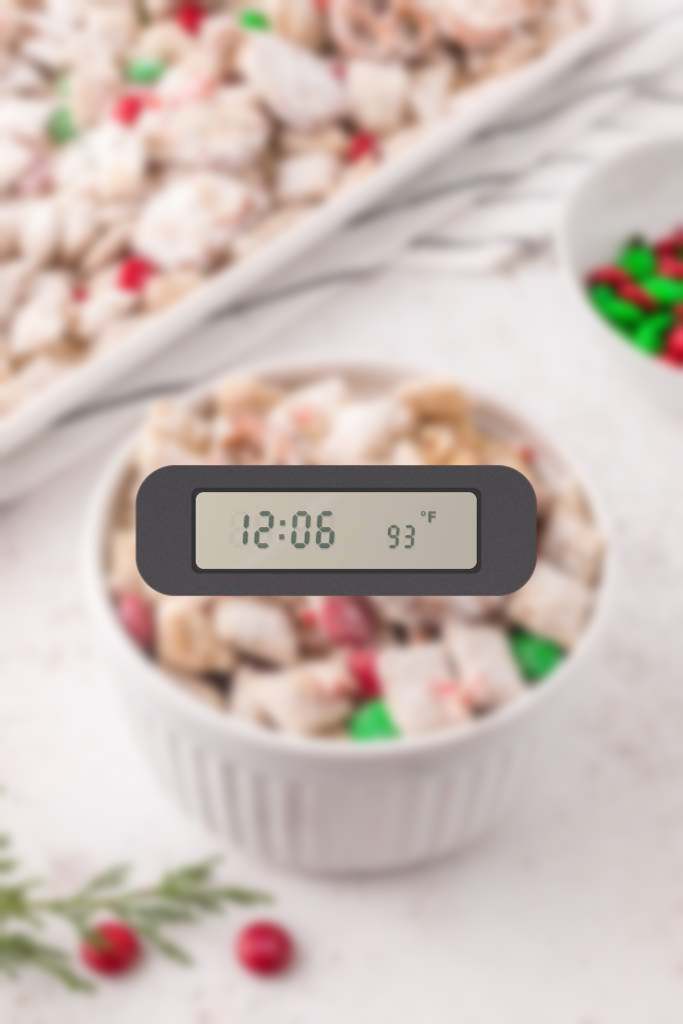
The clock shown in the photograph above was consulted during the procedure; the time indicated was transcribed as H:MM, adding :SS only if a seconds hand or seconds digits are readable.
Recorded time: 12:06
